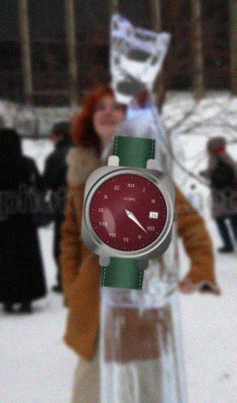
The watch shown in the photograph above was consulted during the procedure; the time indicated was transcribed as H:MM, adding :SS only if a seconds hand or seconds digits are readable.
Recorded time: 4:22
